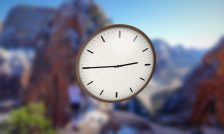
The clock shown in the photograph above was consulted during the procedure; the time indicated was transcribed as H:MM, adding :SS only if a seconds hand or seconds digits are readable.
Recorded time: 2:45
